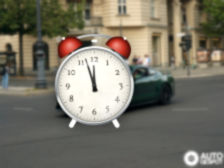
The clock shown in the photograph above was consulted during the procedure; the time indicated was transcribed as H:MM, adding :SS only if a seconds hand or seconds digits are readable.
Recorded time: 11:57
